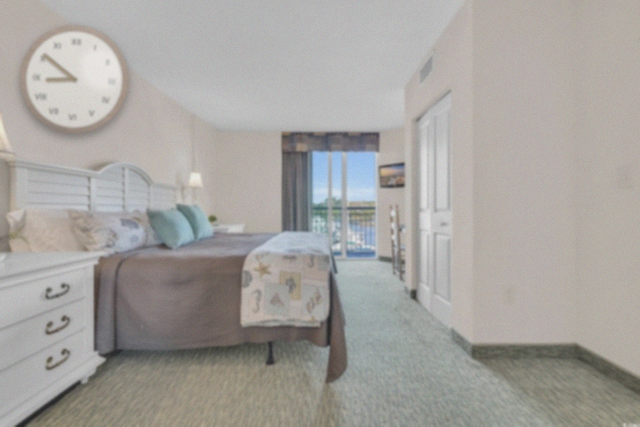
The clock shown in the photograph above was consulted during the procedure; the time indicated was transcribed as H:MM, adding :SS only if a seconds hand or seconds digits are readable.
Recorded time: 8:51
